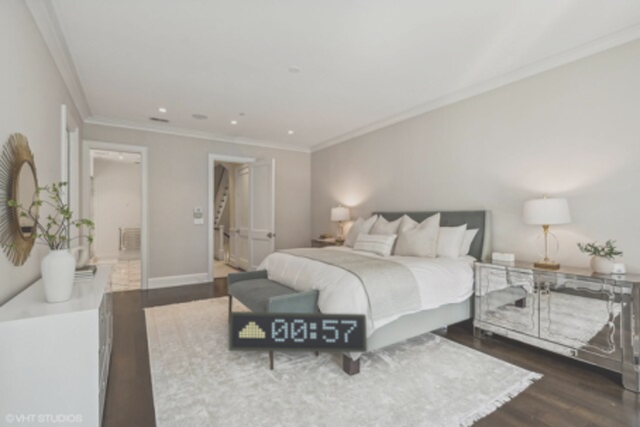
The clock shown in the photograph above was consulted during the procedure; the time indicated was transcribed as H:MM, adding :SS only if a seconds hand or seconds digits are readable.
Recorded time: 0:57
